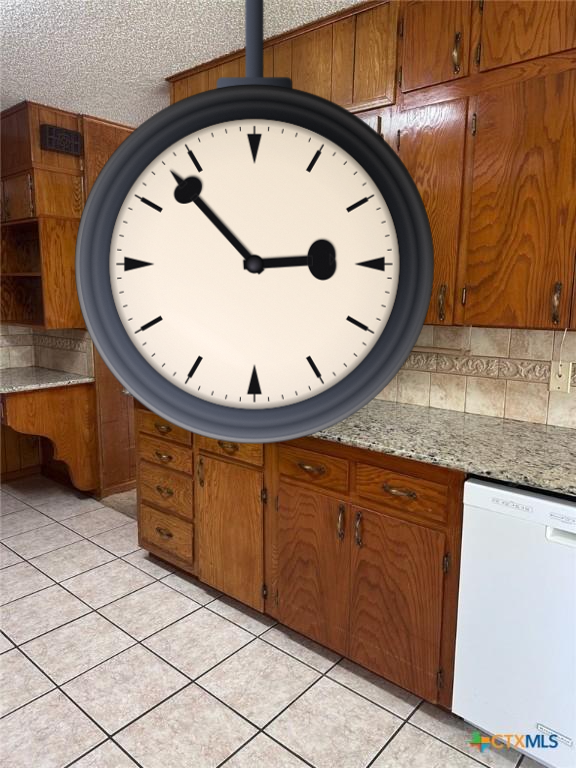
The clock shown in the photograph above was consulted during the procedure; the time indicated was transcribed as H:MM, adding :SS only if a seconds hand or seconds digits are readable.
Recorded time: 2:53
